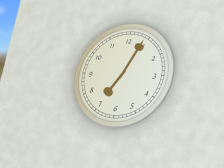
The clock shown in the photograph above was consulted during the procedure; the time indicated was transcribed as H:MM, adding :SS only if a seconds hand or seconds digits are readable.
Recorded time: 7:04
